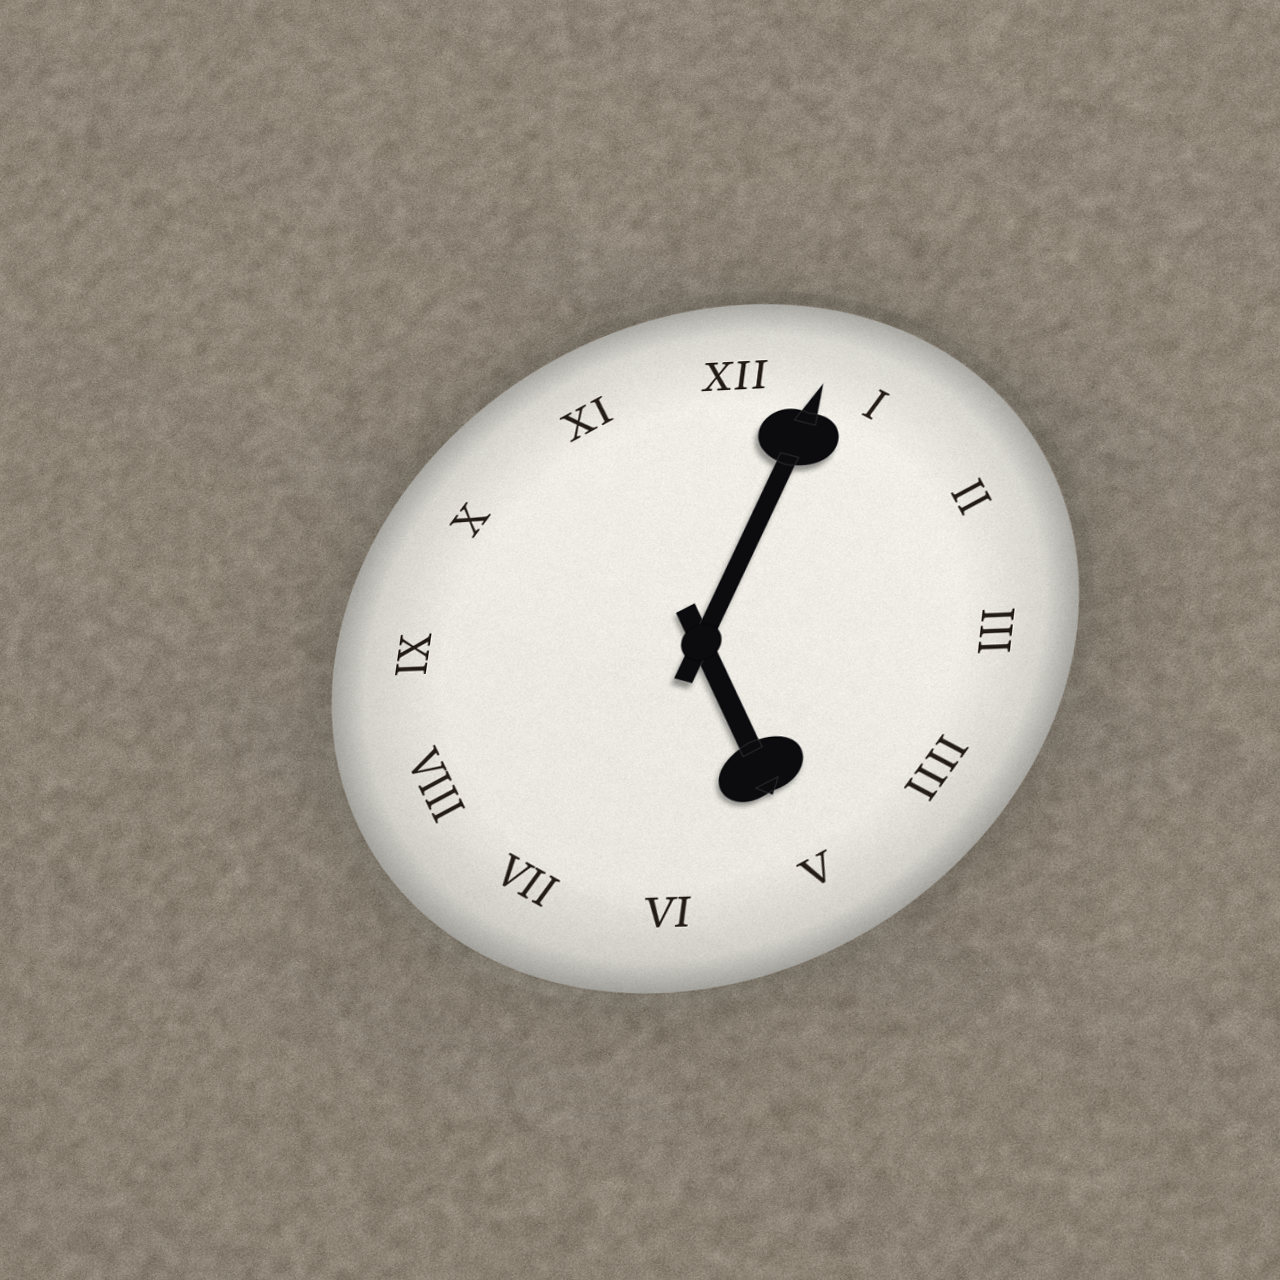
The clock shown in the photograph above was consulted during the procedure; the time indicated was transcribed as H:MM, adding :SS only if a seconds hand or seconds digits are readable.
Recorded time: 5:03
